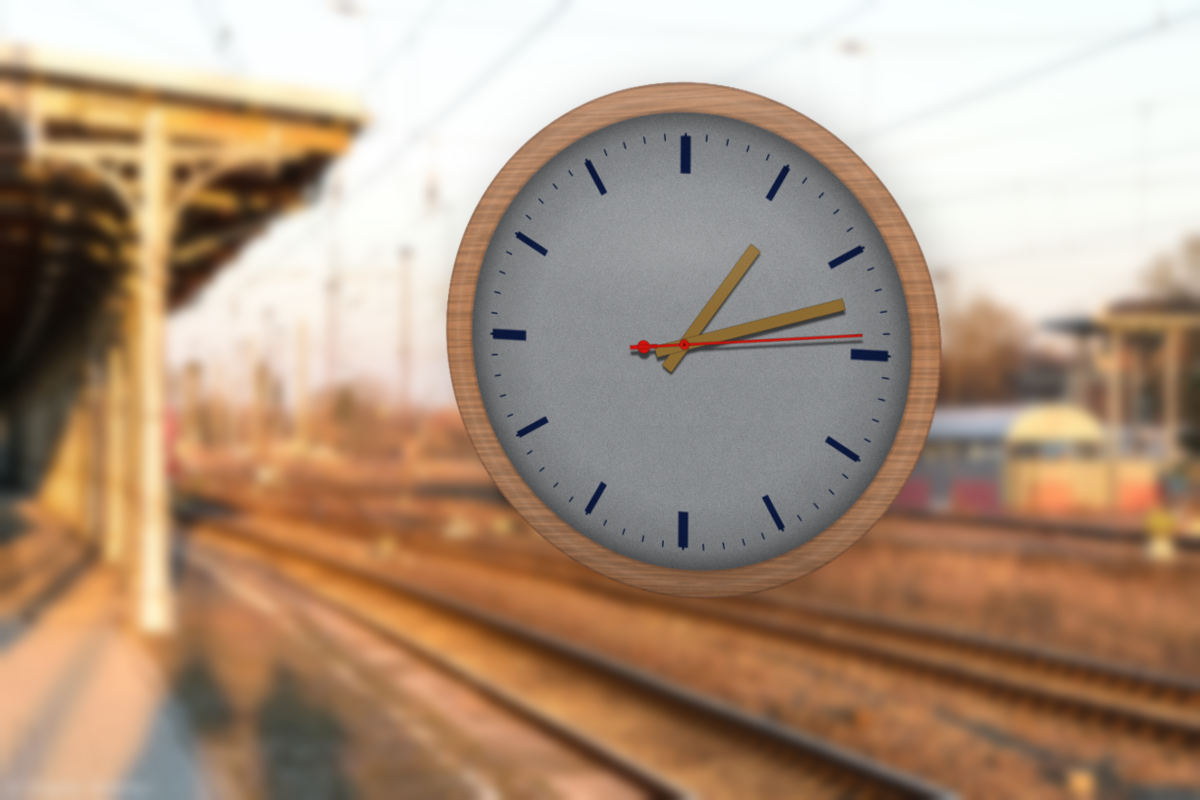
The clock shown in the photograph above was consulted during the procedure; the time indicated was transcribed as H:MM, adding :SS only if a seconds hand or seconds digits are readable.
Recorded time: 1:12:14
